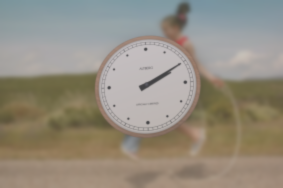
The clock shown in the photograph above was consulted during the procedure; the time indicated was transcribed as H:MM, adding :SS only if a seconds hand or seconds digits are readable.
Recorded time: 2:10
